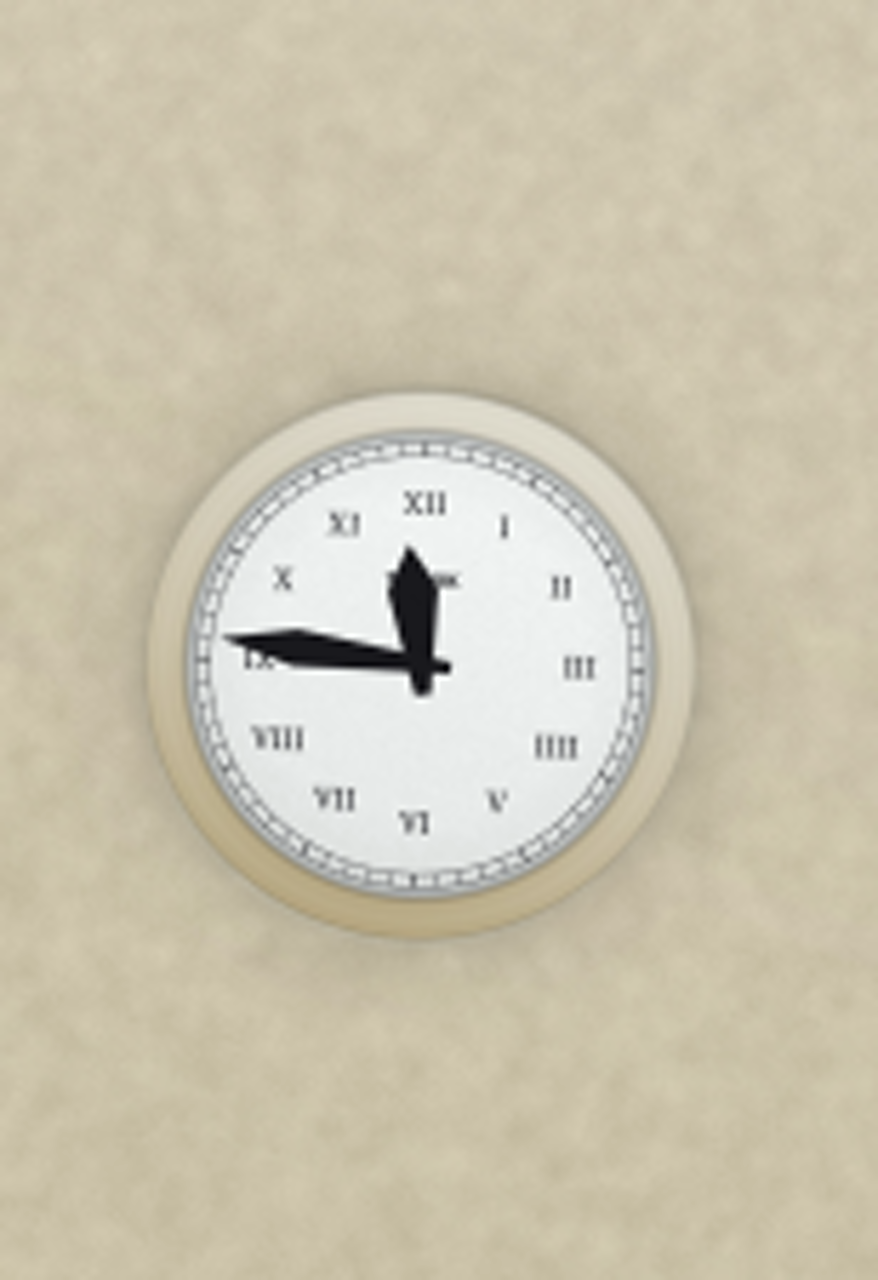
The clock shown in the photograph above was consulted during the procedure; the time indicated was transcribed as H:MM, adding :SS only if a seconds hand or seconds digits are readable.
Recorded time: 11:46
